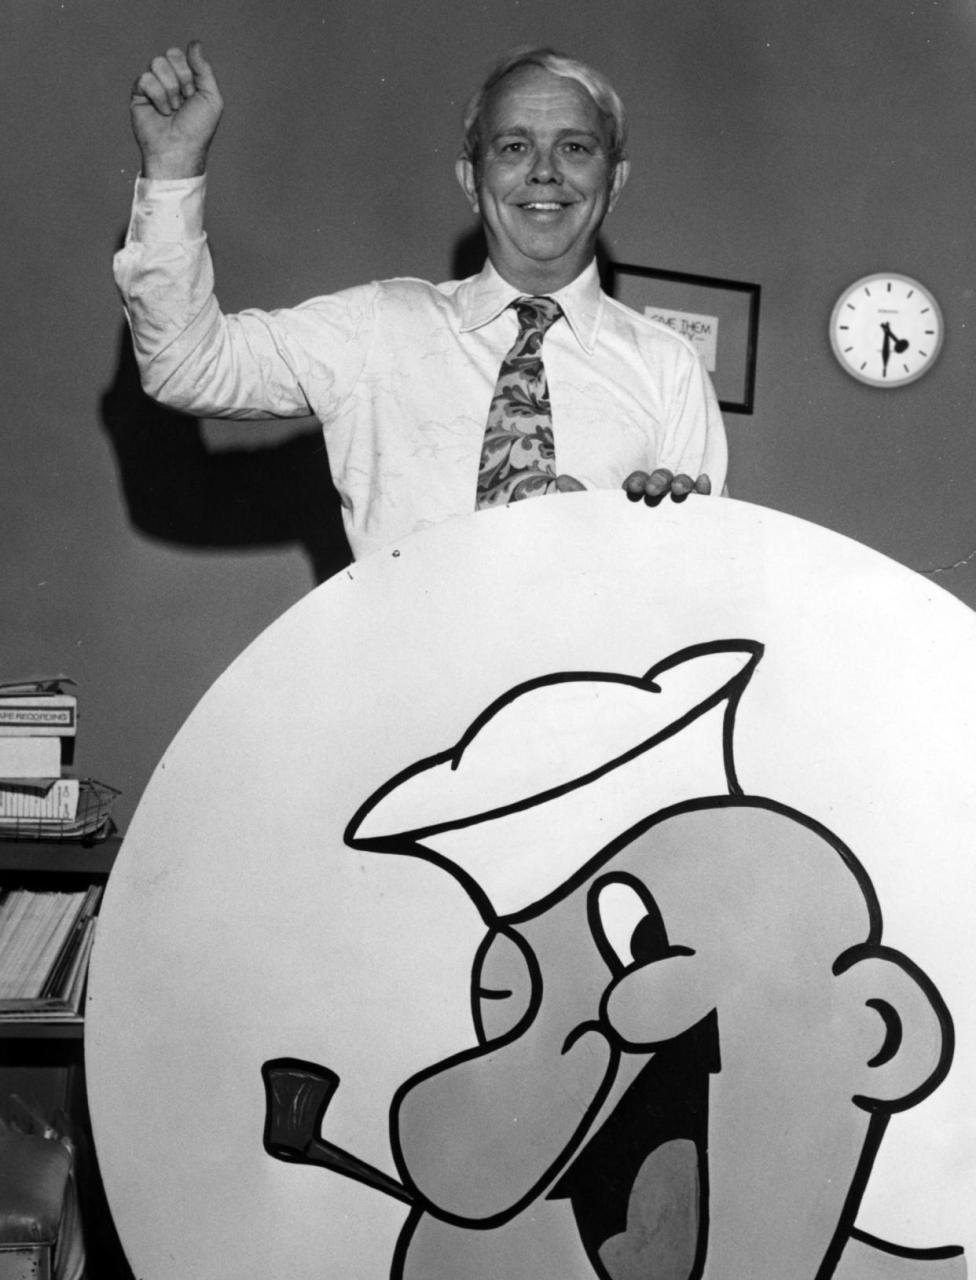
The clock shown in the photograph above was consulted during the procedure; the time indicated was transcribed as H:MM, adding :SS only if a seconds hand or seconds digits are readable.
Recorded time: 4:30
